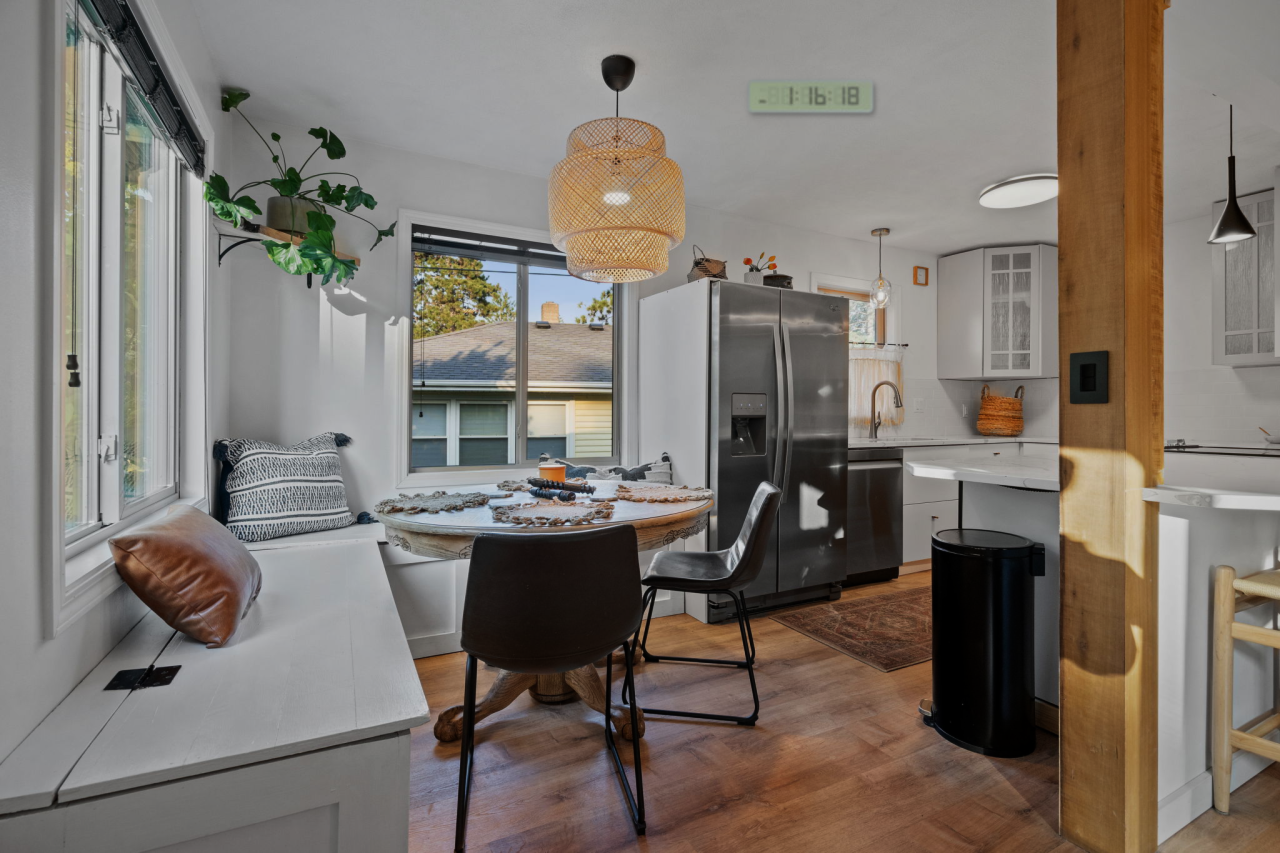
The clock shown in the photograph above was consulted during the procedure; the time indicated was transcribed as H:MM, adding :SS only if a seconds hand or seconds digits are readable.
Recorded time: 1:16:18
